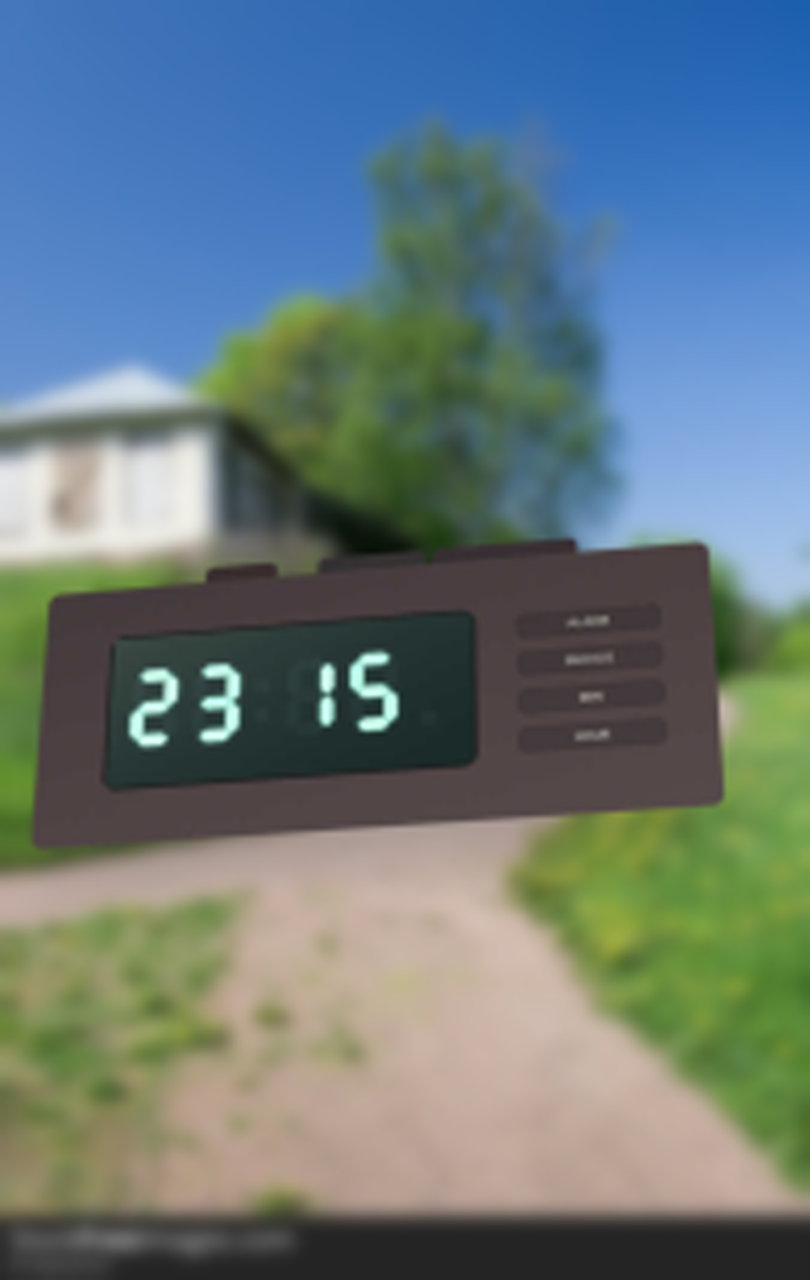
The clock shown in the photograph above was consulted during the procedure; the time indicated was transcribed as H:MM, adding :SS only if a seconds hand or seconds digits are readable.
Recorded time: 23:15
